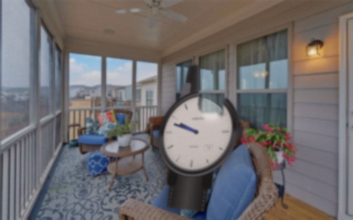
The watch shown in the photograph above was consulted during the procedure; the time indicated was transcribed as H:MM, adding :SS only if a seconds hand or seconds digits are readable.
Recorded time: 9:48
